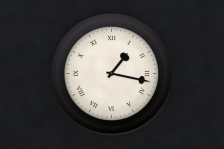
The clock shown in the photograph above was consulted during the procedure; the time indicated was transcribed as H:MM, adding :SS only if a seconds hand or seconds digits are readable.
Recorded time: 1:17
